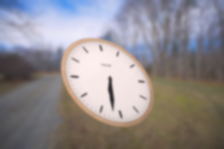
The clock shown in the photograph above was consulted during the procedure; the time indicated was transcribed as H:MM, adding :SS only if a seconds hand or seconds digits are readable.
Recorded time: 6:32
